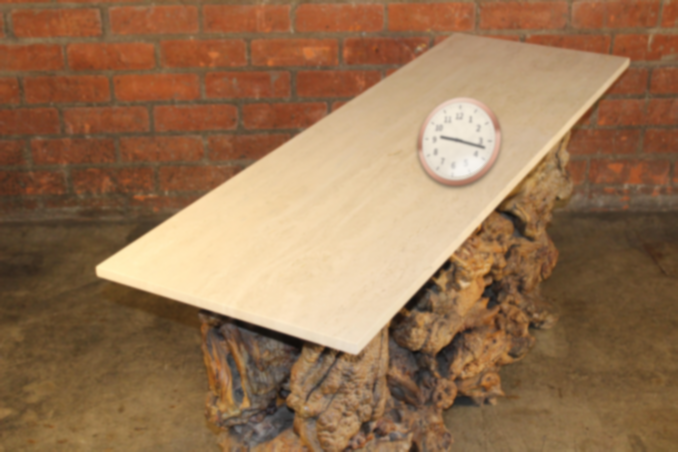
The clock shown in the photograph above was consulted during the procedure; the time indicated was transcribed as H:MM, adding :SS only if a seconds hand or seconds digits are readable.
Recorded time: 9:17
